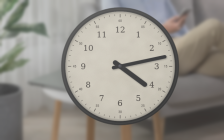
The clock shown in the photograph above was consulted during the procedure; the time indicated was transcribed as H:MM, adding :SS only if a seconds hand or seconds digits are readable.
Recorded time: 4:13
